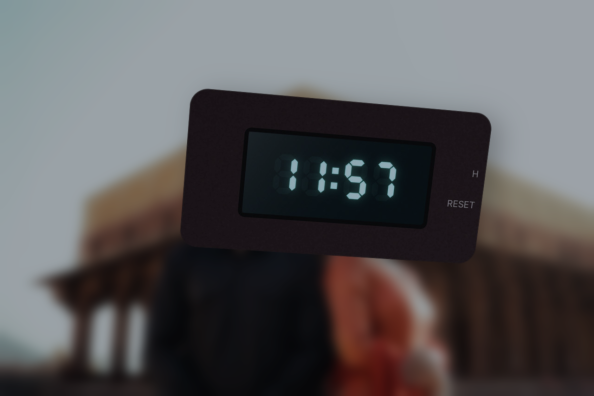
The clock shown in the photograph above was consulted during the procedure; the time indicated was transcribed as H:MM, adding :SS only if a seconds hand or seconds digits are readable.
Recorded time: 11:57
